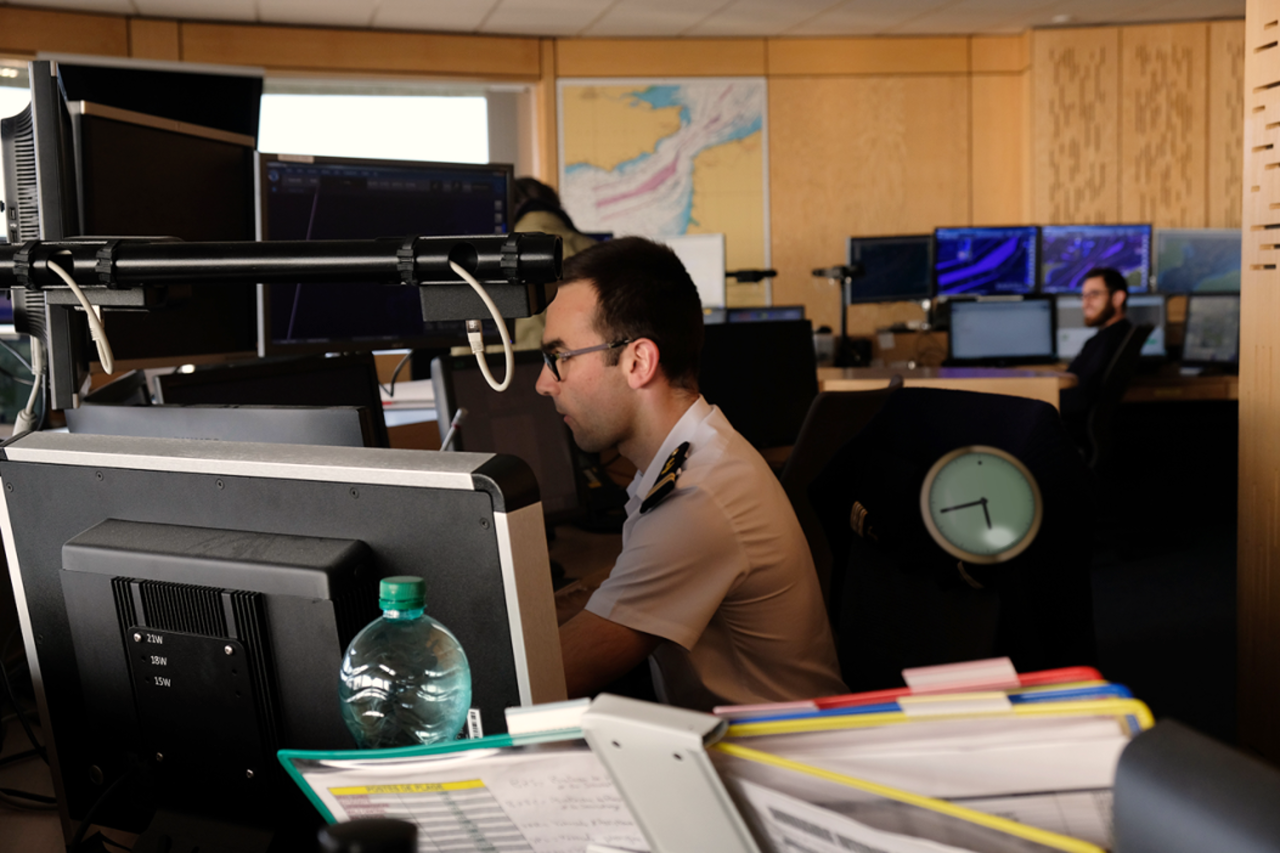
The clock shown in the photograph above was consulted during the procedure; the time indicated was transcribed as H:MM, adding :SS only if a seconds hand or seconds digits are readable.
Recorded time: 5:43
